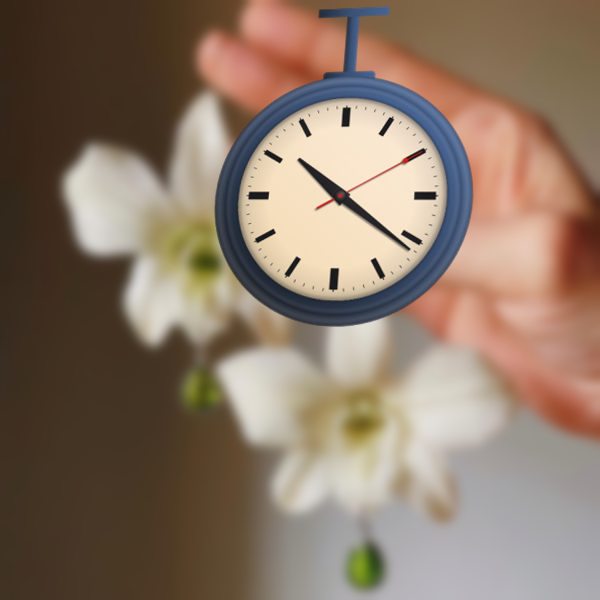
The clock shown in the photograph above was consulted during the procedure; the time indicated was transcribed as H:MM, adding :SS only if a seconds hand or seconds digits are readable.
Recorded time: 10:21:10
